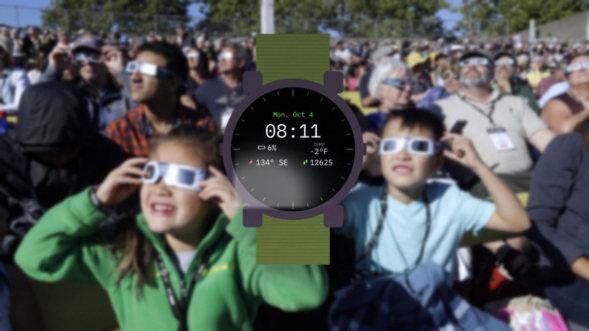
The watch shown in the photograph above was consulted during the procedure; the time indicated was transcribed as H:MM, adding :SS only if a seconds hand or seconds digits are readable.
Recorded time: 8:11
